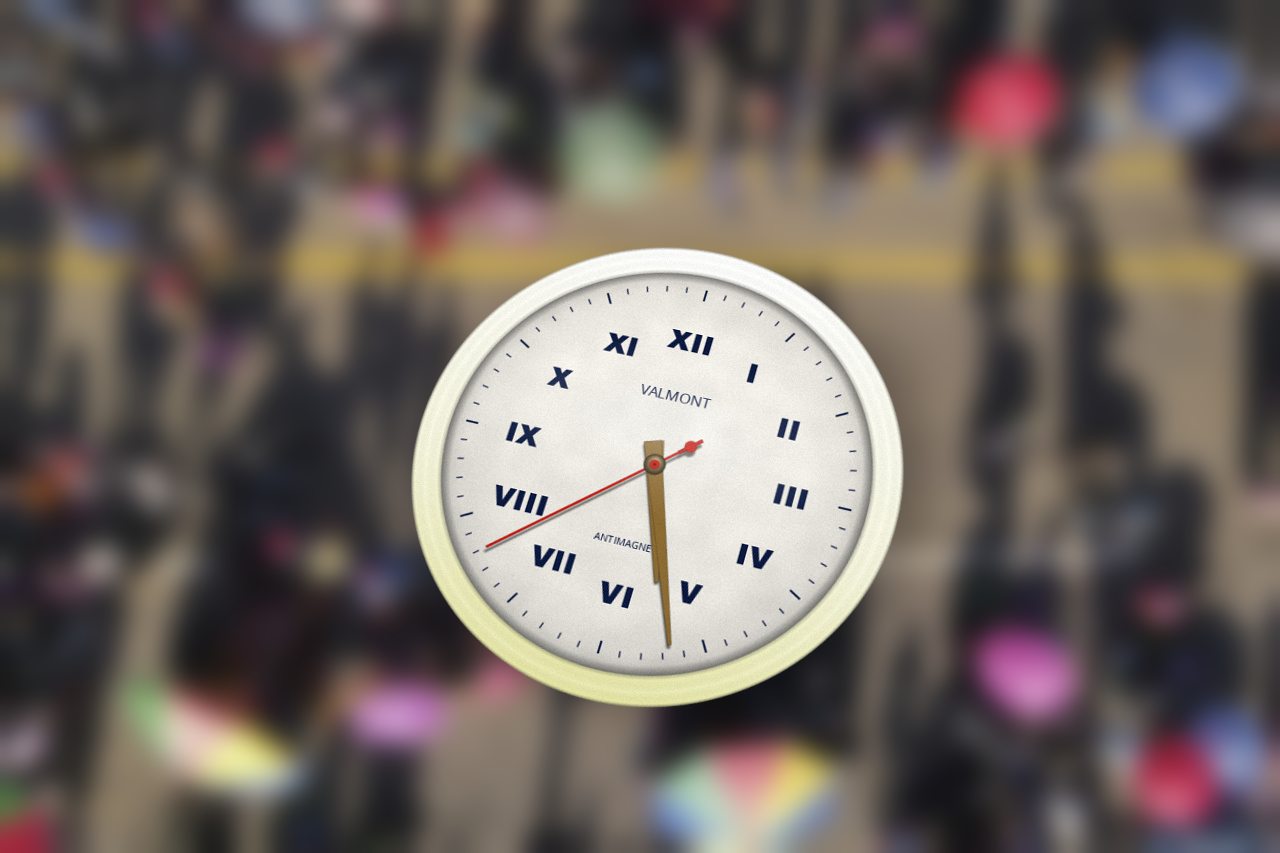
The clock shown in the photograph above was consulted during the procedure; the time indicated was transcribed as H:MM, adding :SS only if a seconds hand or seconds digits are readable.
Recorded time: 5:26:38
